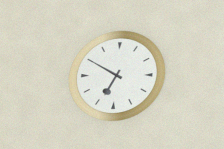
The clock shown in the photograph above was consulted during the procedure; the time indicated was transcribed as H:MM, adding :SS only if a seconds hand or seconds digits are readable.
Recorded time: 6:50
